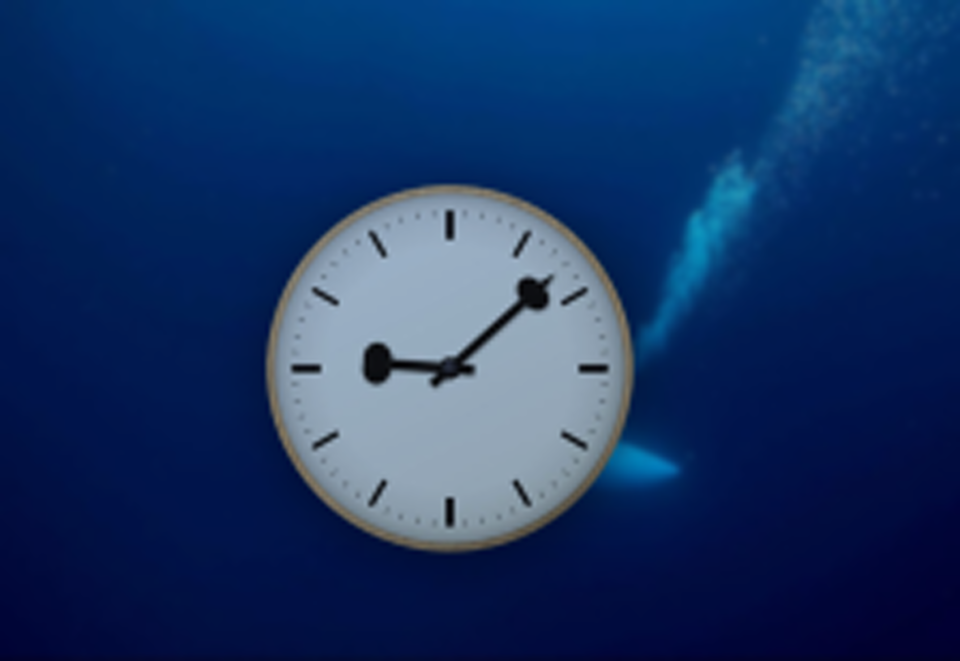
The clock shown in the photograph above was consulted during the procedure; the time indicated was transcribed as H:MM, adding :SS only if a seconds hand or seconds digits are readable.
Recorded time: 9:08
